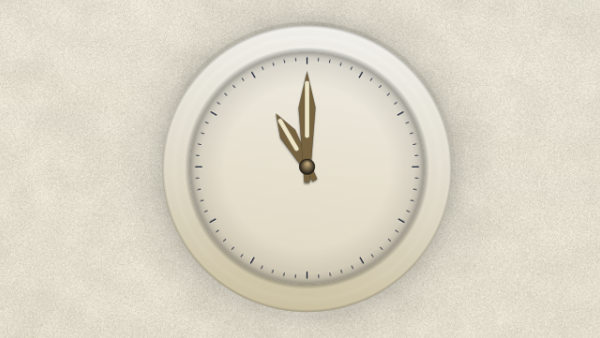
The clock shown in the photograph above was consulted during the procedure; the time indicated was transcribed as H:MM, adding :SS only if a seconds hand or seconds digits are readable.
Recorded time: 11:00
